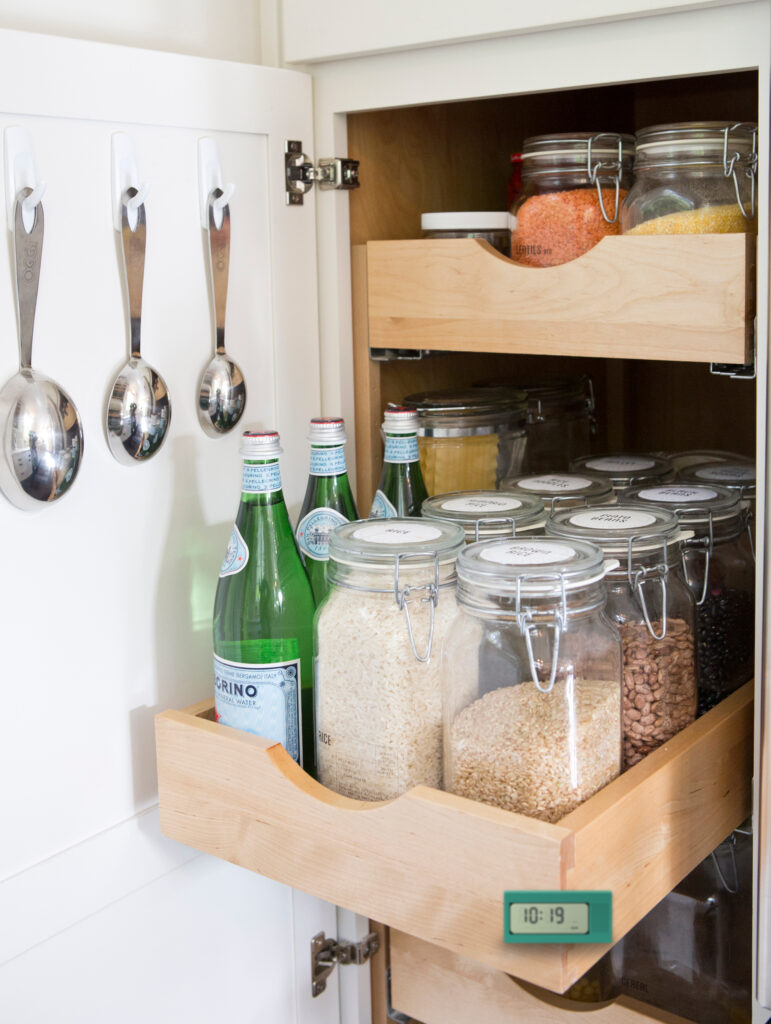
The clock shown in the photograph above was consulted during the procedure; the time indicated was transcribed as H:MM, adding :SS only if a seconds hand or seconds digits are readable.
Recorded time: 10:19
